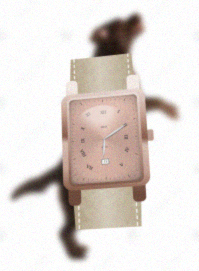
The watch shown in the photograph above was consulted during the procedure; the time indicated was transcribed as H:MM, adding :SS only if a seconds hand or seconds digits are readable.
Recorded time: 6:10
